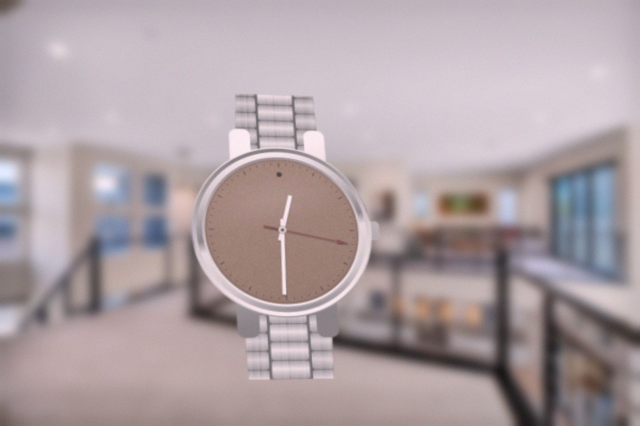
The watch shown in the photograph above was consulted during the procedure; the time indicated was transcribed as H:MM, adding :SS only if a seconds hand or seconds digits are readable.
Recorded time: 12:30:17
